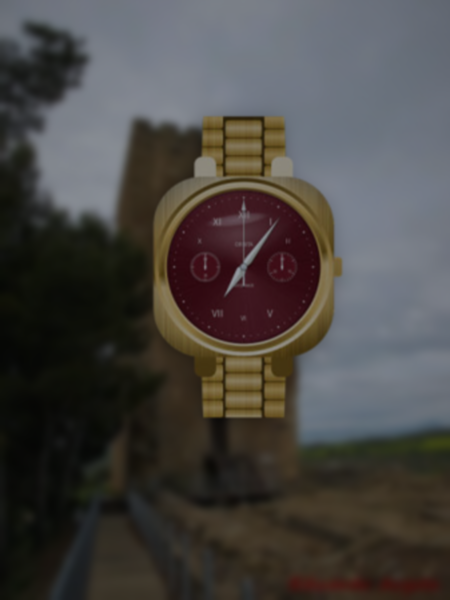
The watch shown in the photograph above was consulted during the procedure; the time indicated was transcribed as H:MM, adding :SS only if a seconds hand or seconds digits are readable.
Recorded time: 7:06
